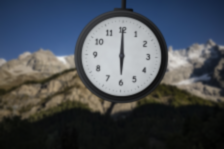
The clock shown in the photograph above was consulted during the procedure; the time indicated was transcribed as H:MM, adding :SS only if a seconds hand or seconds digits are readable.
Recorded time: 6:00
